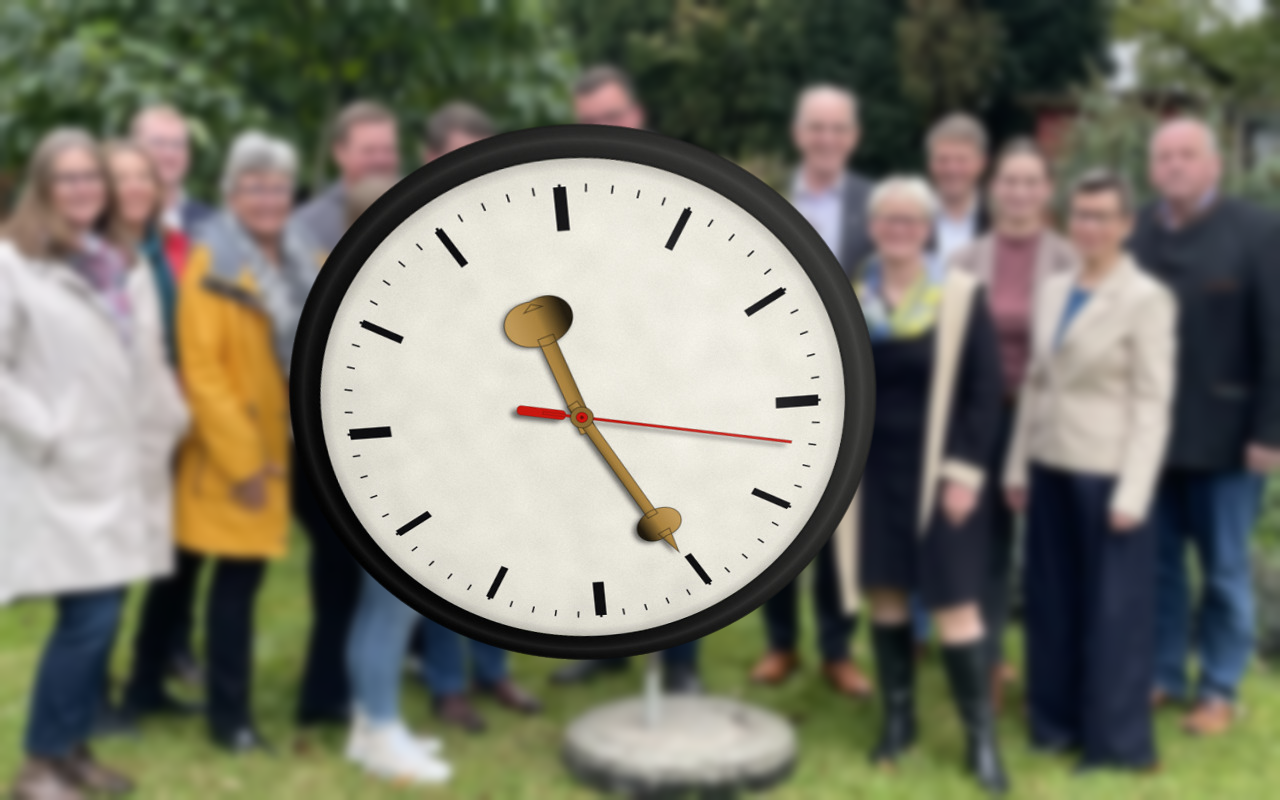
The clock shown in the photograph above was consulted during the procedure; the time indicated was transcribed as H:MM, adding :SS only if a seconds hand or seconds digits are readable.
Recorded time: 11:25:17
